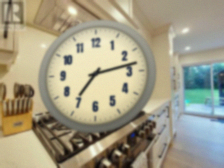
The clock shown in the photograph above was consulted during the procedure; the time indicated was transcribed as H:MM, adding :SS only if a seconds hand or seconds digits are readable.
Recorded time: 7:13
